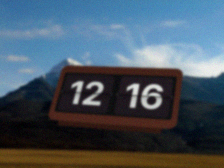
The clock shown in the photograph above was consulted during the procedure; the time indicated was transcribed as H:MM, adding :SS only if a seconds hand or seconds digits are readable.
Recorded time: 12:16
